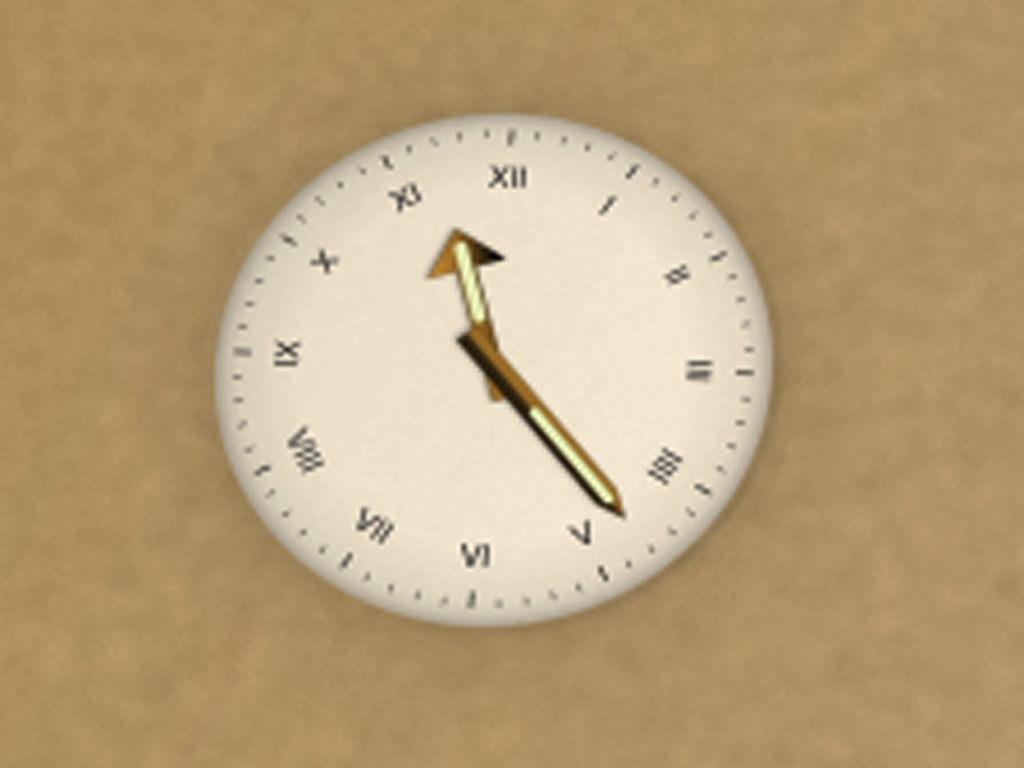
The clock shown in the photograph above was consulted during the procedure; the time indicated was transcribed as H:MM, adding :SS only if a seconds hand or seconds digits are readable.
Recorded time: 11:23
